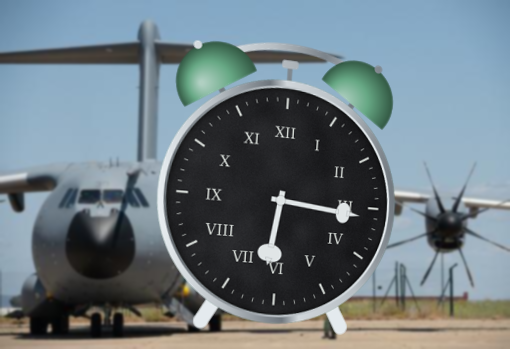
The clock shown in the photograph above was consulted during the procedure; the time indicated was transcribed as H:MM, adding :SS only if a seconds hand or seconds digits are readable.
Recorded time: 6:16
